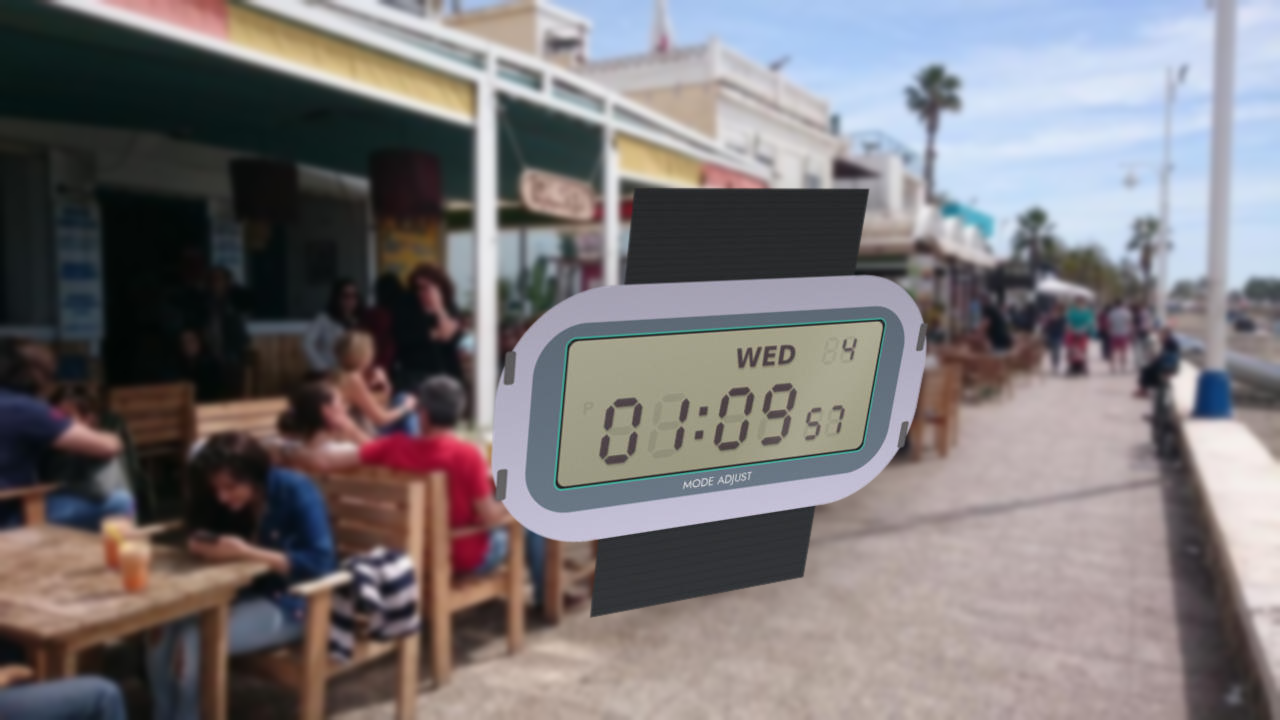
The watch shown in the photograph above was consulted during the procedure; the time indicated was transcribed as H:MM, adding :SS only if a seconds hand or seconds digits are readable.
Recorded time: 1:09:57
